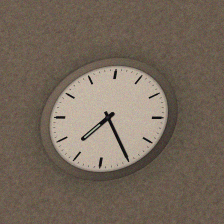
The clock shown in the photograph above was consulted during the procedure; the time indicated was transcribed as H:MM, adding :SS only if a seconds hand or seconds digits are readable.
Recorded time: 7:25
